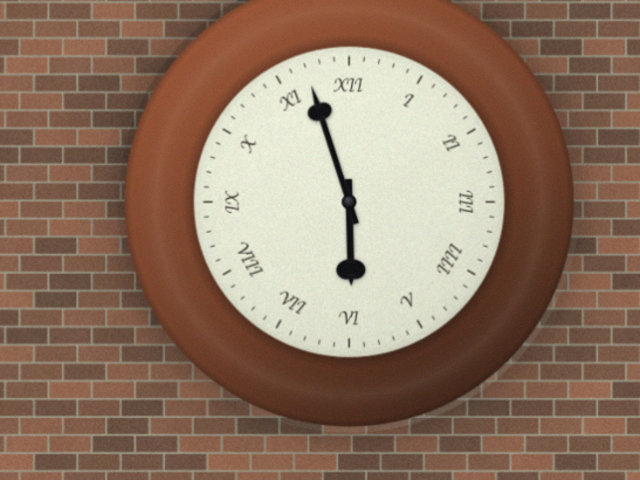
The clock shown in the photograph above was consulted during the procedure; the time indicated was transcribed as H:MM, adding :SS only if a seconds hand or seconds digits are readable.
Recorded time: 5:57
